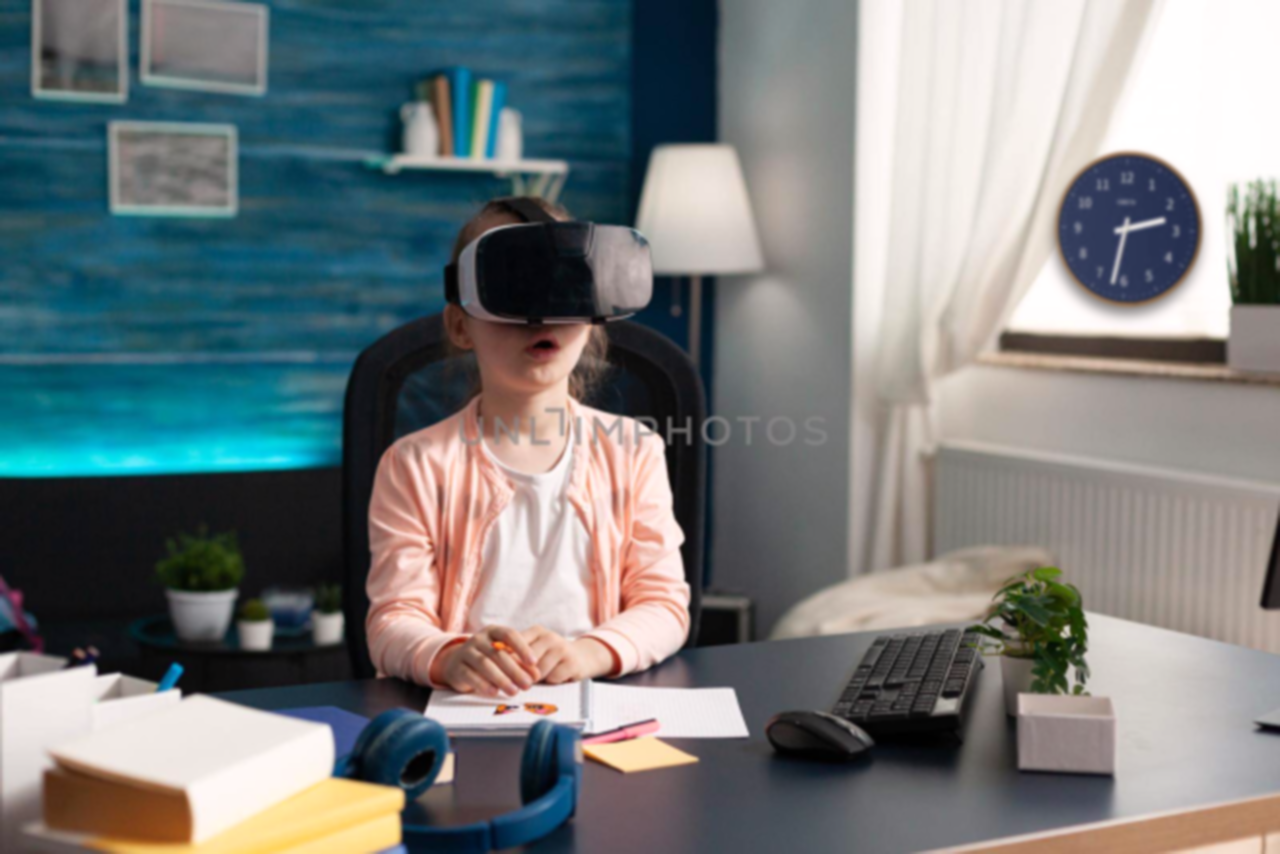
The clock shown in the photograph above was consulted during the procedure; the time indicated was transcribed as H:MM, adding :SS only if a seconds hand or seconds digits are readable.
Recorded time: 2:32
